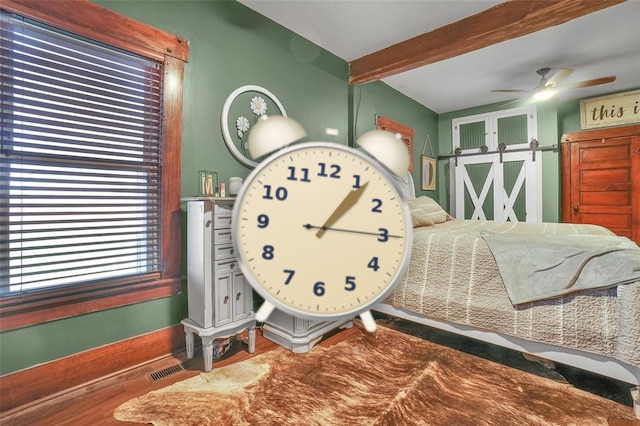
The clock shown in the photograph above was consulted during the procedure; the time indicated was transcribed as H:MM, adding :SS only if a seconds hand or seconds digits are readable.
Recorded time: 1:06:15
